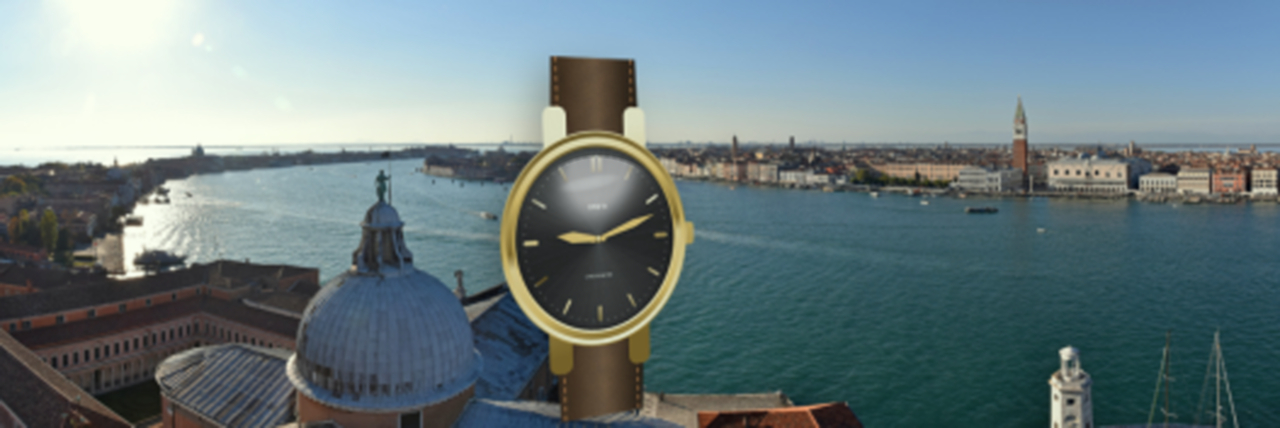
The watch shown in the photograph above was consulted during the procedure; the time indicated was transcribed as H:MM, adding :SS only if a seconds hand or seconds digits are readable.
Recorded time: 9:12
